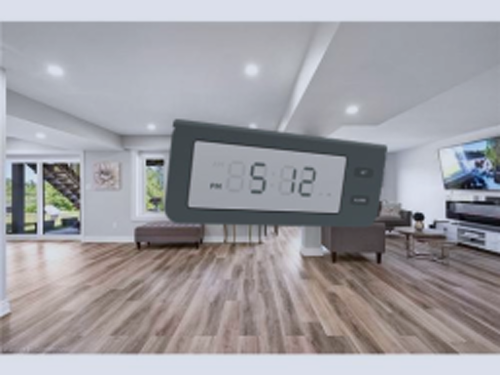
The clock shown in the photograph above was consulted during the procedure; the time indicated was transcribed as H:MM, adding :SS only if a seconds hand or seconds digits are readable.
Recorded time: 5:12
